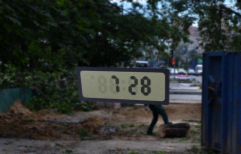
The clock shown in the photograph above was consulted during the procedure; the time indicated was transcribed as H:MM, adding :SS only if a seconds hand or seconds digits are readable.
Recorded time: 7:28
